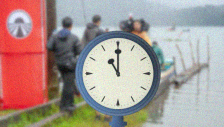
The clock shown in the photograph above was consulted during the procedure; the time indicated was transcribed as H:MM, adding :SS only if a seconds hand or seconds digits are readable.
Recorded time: 11:00
